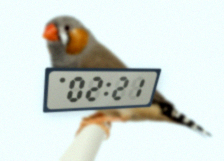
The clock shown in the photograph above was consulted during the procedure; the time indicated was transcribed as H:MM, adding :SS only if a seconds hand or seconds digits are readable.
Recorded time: 2:21
